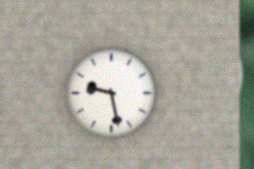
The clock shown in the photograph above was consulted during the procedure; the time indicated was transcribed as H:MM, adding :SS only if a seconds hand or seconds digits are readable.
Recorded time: 9:28
